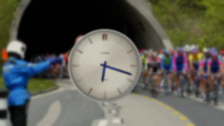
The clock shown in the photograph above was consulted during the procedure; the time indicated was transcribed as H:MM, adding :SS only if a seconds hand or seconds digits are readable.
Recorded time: 6:18
